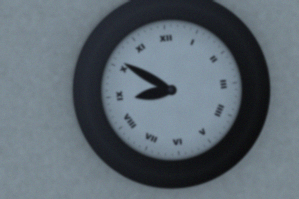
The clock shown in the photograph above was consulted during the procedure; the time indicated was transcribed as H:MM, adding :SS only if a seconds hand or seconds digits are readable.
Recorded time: 8:51
